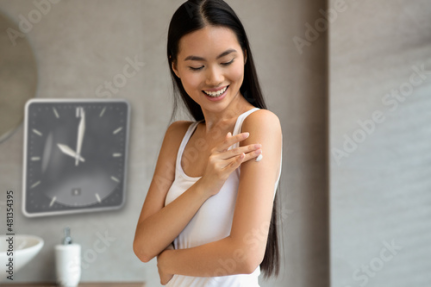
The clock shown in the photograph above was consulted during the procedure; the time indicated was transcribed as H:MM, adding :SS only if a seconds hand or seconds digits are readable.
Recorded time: 10:01
